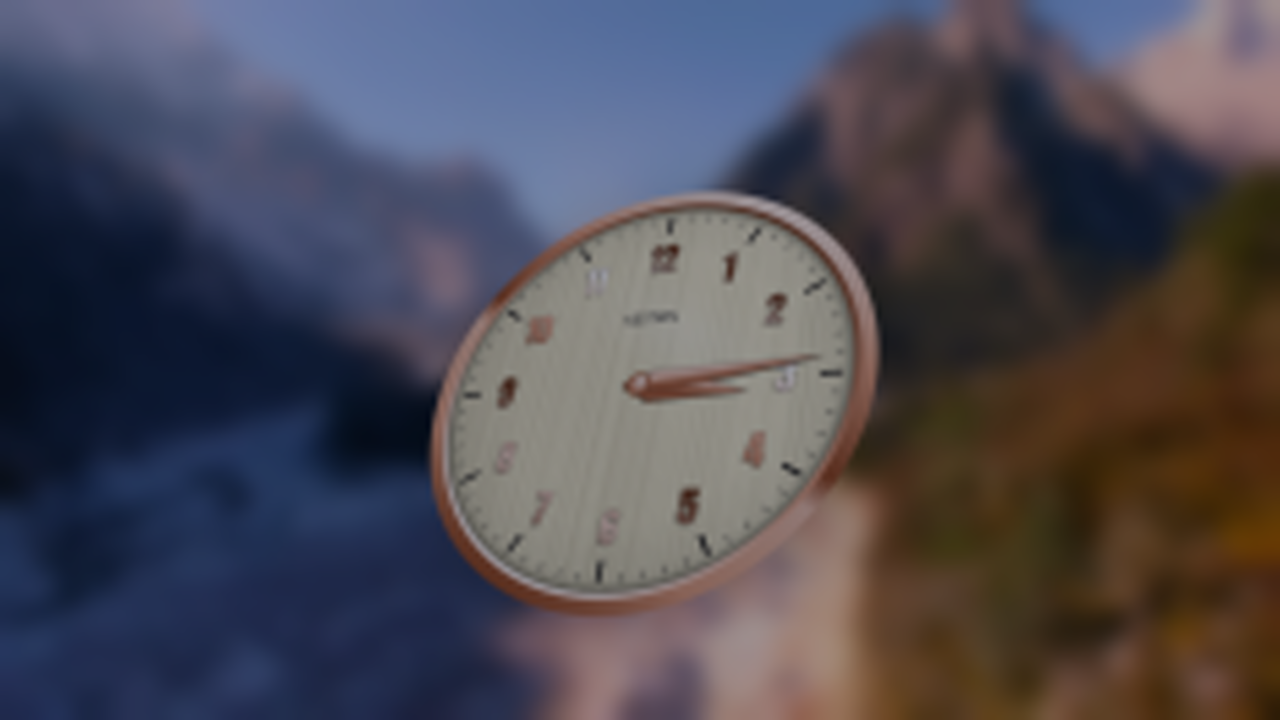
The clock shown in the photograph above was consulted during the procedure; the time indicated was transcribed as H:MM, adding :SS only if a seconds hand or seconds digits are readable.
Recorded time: 3:14
